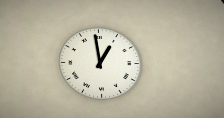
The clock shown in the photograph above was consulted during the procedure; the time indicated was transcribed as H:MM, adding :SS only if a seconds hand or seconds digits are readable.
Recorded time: 12:59
